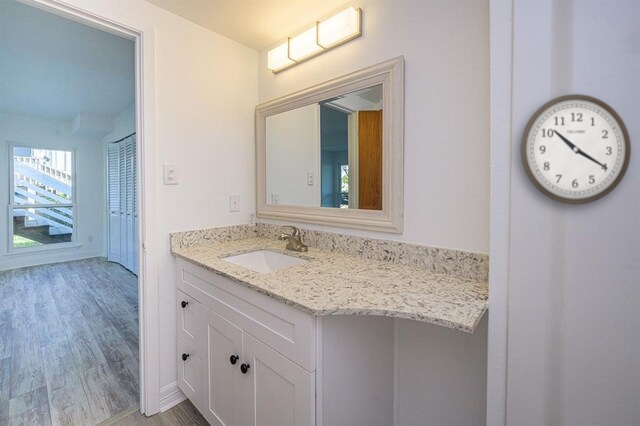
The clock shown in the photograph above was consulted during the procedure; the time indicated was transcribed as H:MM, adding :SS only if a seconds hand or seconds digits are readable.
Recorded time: 10:20
